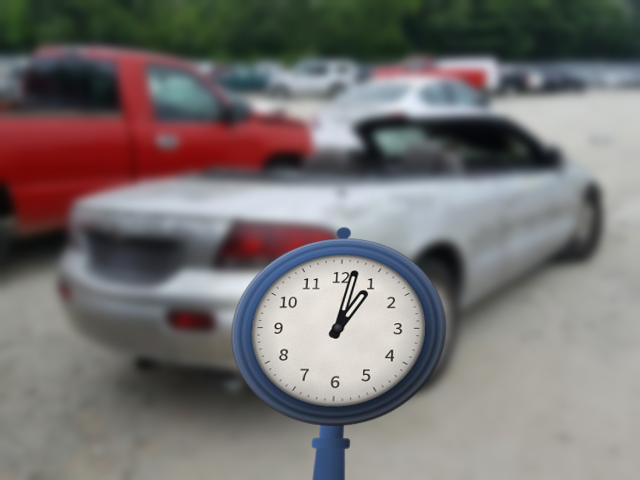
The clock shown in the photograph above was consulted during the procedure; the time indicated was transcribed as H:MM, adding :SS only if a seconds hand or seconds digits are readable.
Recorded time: 1:02
